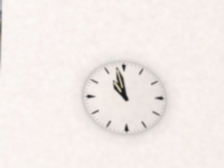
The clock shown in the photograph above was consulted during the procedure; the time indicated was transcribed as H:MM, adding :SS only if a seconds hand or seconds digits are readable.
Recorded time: 10:58
